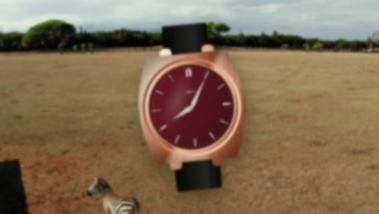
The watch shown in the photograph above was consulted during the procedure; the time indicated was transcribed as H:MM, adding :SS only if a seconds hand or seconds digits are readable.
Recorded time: 8:05
